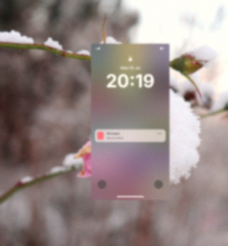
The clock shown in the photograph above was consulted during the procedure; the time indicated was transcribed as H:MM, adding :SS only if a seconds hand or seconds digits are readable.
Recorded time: 20:19
